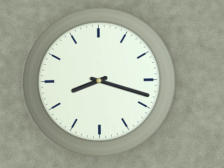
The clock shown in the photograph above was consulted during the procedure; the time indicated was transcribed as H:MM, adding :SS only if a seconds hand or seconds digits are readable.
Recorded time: 8:18
